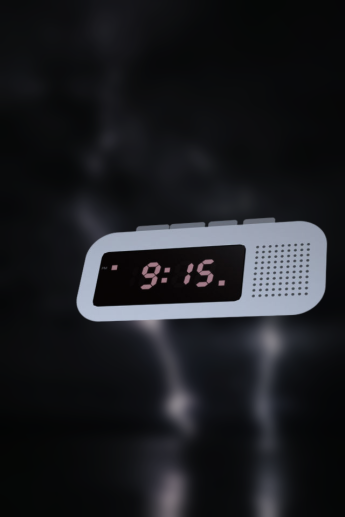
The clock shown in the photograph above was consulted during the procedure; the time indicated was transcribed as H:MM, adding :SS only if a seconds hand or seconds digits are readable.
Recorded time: 9:15
